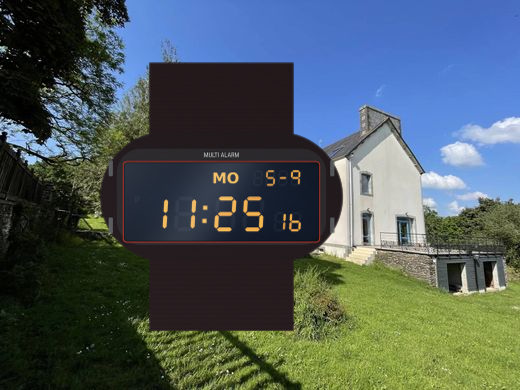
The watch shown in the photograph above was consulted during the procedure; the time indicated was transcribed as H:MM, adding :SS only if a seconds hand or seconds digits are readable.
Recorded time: 11:25:16
